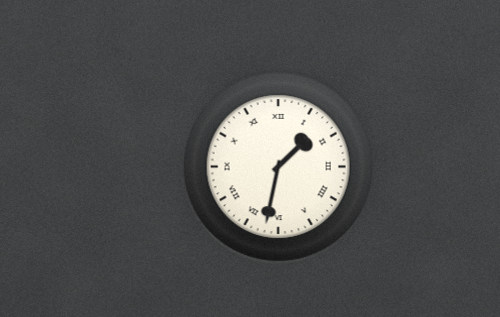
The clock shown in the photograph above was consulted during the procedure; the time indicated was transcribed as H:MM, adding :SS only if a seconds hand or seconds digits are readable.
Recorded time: 1:32
